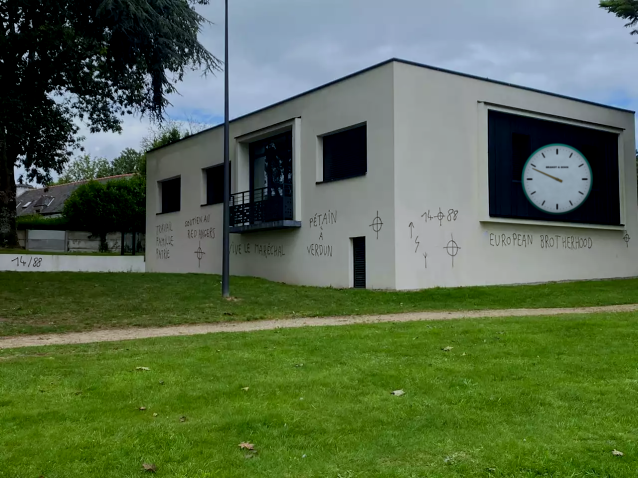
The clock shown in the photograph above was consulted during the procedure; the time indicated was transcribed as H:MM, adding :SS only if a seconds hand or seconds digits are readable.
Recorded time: 9:49
